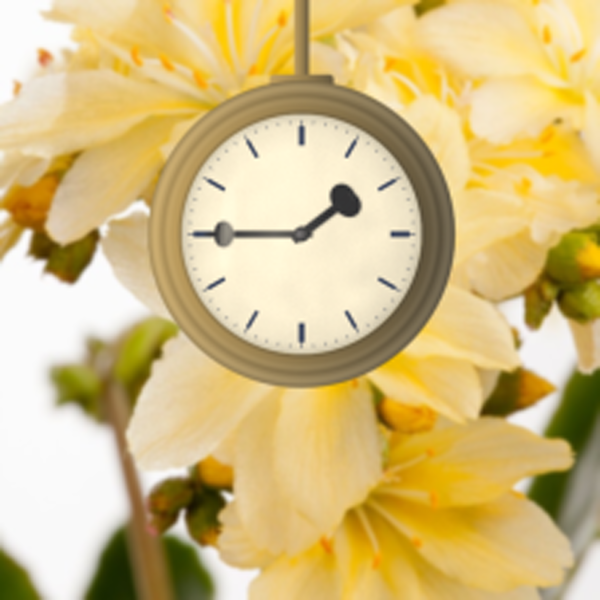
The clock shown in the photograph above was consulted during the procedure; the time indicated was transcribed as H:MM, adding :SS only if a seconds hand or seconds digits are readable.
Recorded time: 1:45
